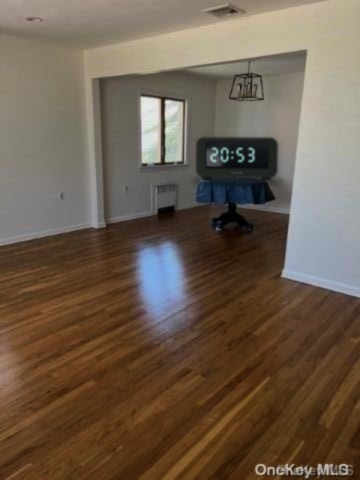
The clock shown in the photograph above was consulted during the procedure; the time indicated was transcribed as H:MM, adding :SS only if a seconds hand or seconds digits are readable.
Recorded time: 20:53
